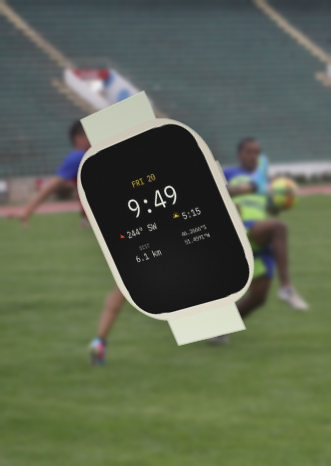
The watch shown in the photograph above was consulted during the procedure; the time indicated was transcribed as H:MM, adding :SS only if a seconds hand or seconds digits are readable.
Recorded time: 9:49
